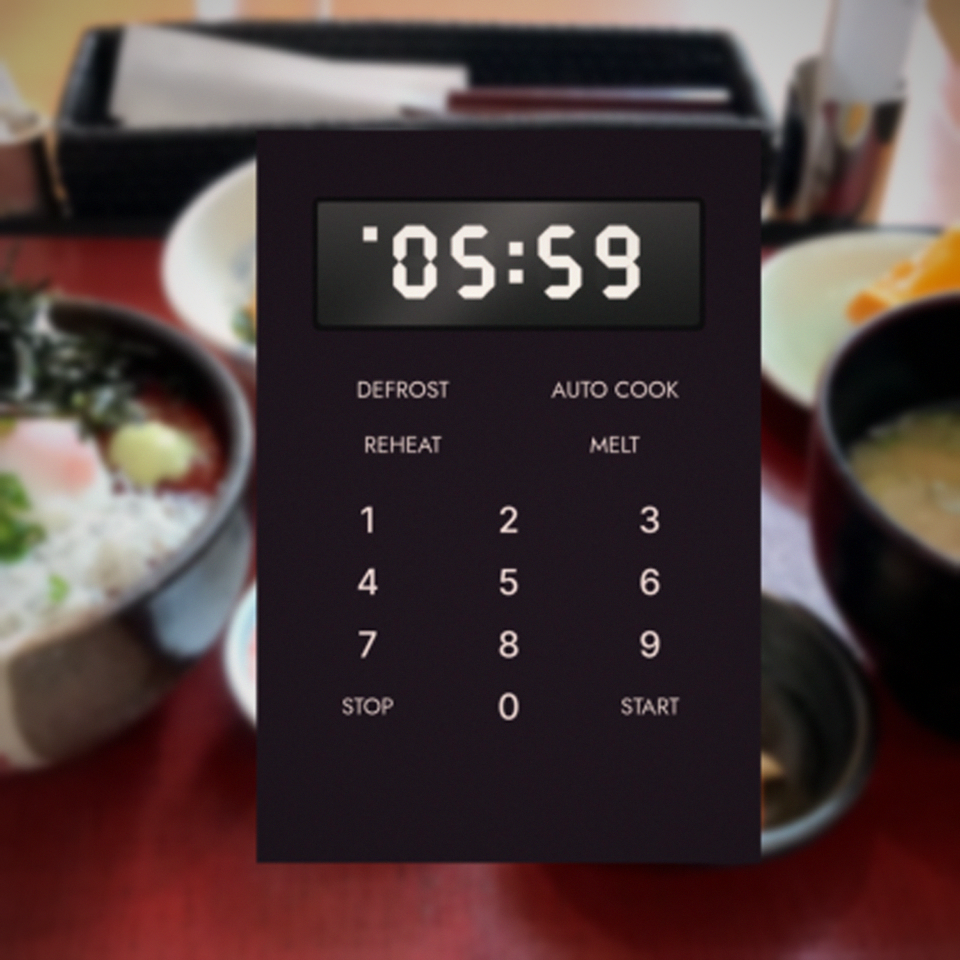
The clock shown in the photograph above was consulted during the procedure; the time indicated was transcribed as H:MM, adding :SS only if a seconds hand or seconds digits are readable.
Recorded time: 5:59
